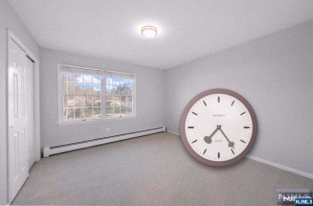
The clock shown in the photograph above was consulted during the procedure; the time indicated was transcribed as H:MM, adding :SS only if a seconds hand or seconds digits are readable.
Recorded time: 7:24
